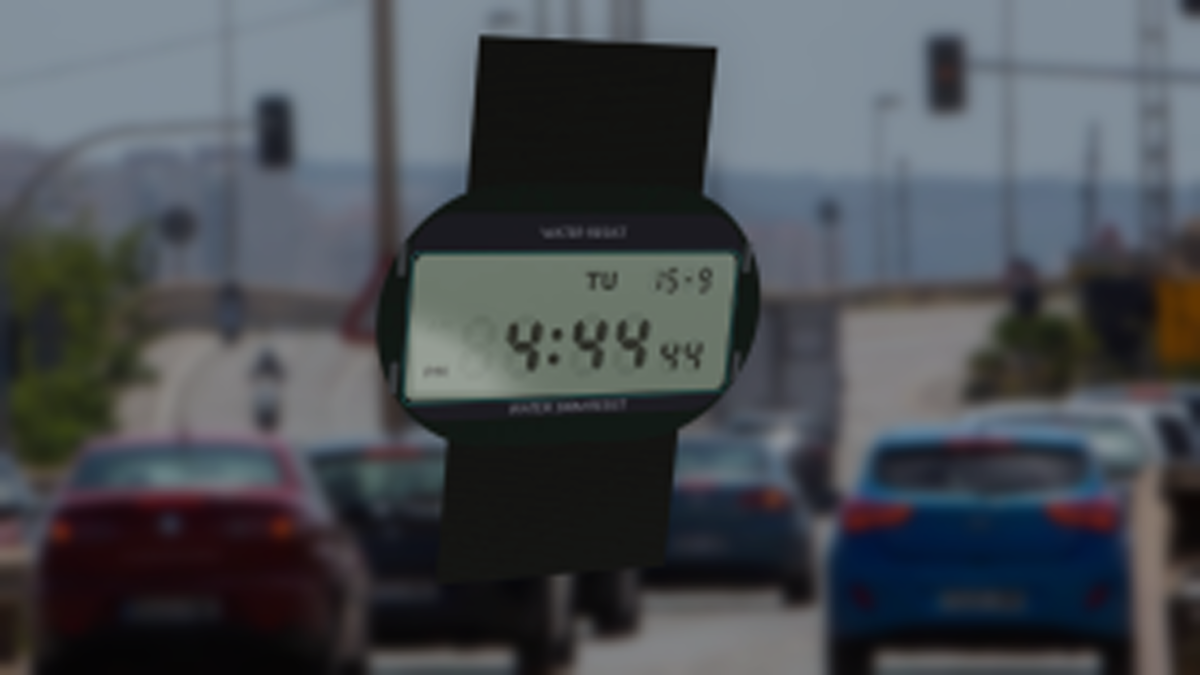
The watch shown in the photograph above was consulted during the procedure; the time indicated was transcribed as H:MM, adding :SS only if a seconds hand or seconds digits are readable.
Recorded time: 4:44:44
